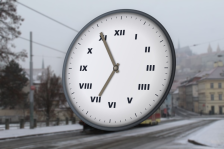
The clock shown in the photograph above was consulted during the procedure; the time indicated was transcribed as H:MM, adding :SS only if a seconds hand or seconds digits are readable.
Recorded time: 6:55
